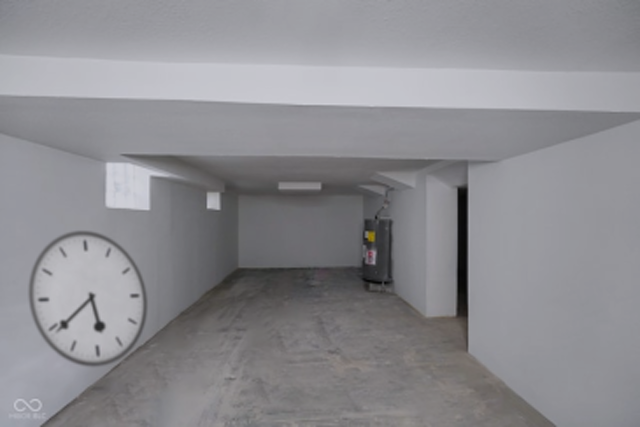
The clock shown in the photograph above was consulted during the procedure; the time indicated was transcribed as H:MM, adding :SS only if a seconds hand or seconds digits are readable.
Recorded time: 5:39
